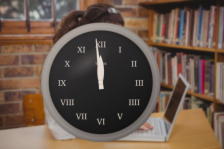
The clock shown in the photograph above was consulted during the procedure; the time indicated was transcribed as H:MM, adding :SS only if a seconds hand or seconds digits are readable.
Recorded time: 11:59
